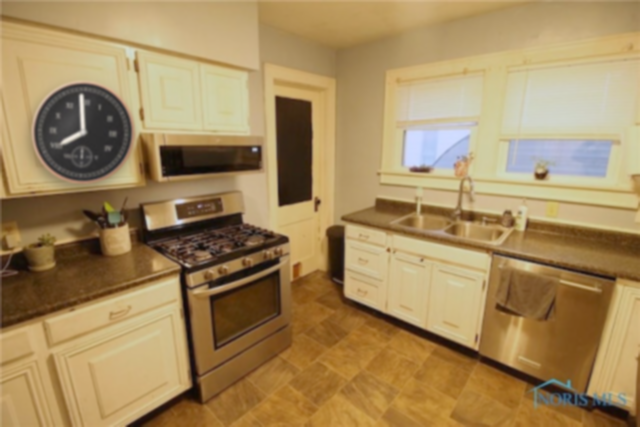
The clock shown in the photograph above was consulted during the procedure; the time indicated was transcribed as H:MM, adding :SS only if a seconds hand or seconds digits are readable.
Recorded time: 7:59
